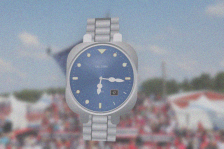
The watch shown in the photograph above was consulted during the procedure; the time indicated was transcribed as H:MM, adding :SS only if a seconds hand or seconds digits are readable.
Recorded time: 6:16
